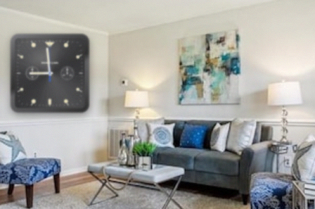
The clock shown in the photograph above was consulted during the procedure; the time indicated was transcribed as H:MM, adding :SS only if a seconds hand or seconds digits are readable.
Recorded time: 8:59
